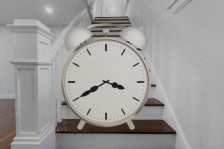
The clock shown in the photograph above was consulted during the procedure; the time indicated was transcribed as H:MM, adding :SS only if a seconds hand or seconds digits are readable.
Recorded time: 3:40
